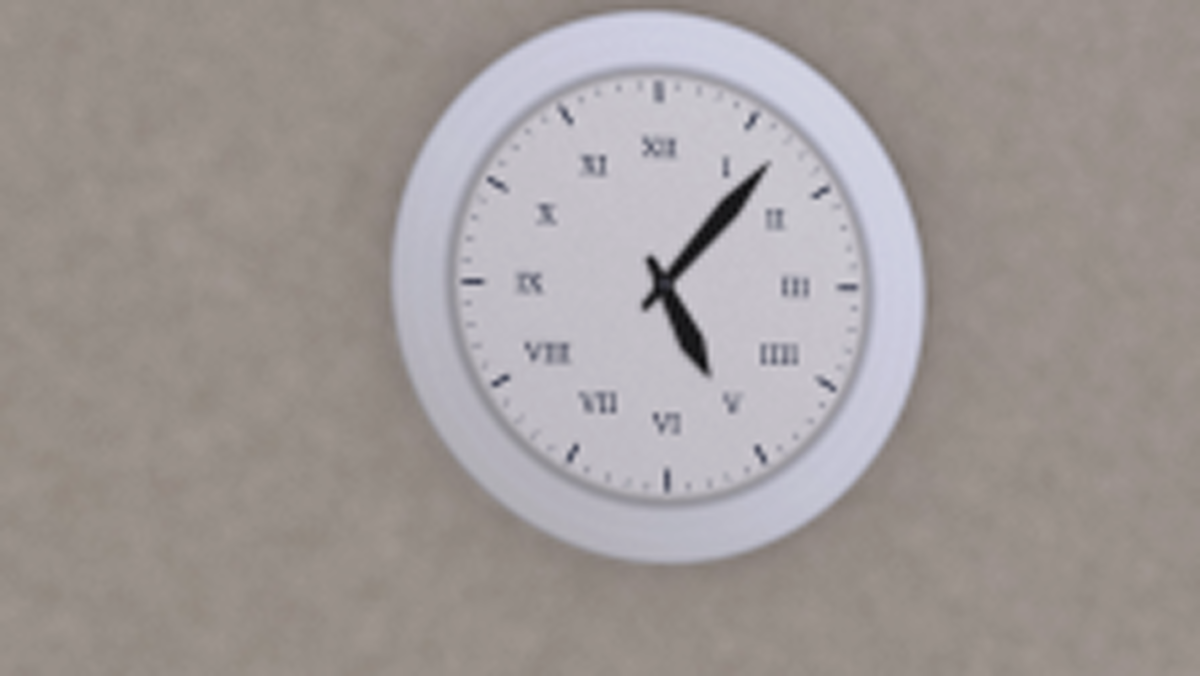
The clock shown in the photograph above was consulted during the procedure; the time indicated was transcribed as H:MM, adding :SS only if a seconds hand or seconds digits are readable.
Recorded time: 5:07
